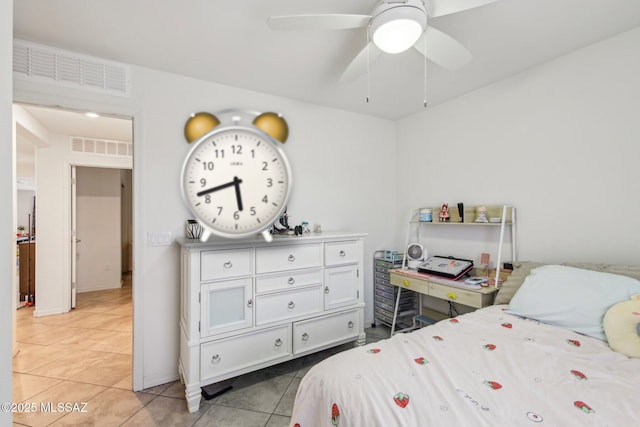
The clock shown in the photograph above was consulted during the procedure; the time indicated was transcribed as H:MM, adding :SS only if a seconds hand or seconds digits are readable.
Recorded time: 5:42
